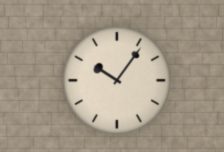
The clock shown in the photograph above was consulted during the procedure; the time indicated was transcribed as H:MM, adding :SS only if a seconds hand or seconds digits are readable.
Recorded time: 10:06
